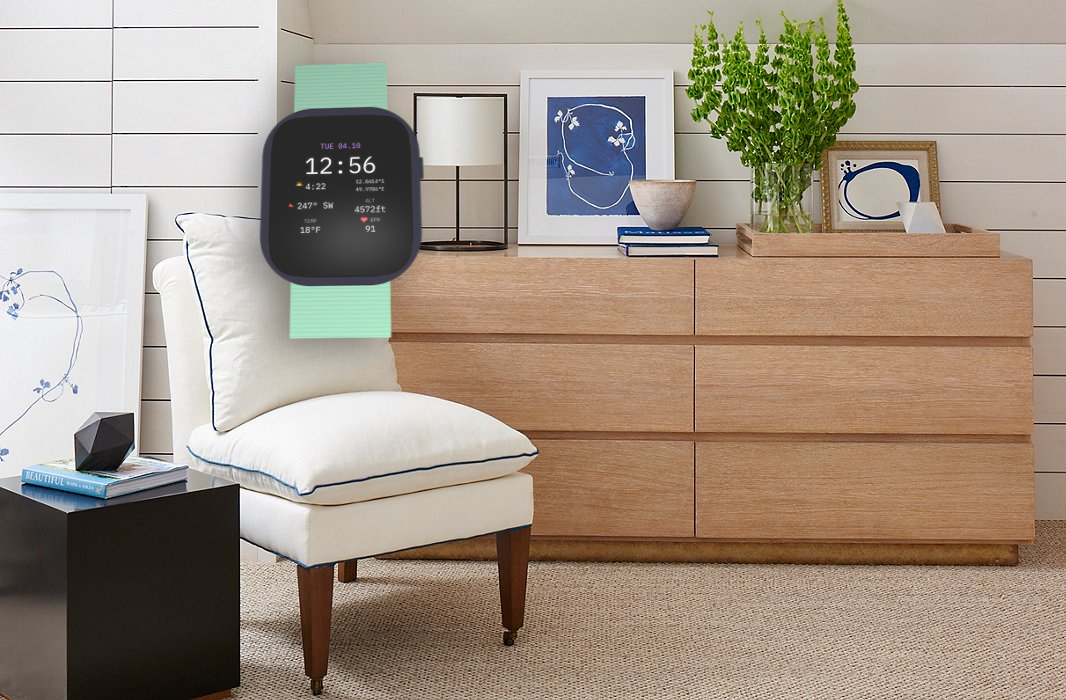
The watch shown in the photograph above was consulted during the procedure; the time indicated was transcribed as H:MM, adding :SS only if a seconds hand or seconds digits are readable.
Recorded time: 12:56
